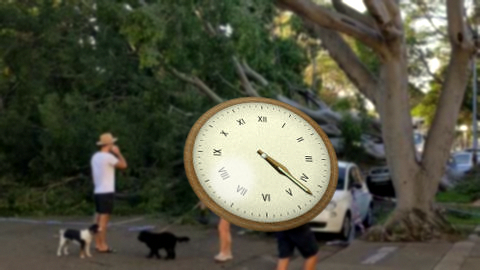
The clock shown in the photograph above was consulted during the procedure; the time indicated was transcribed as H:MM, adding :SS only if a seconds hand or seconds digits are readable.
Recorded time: 4:22
